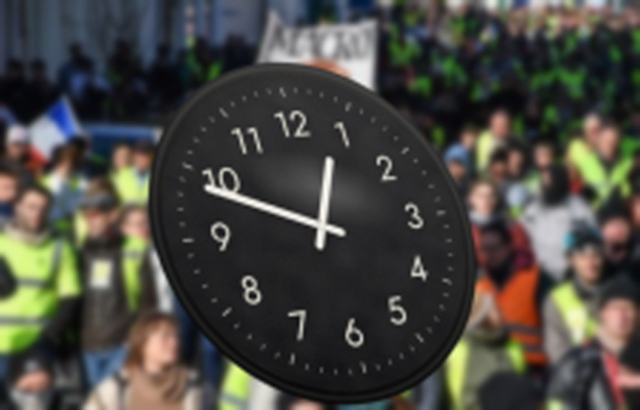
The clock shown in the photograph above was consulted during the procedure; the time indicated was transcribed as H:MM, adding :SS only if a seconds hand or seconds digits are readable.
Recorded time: 12:49
